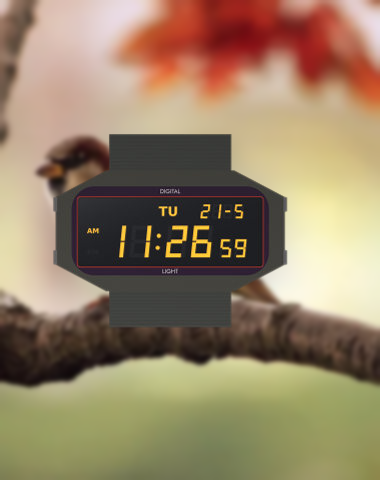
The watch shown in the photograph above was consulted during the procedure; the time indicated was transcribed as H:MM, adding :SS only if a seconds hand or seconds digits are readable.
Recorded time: 11:26:59
